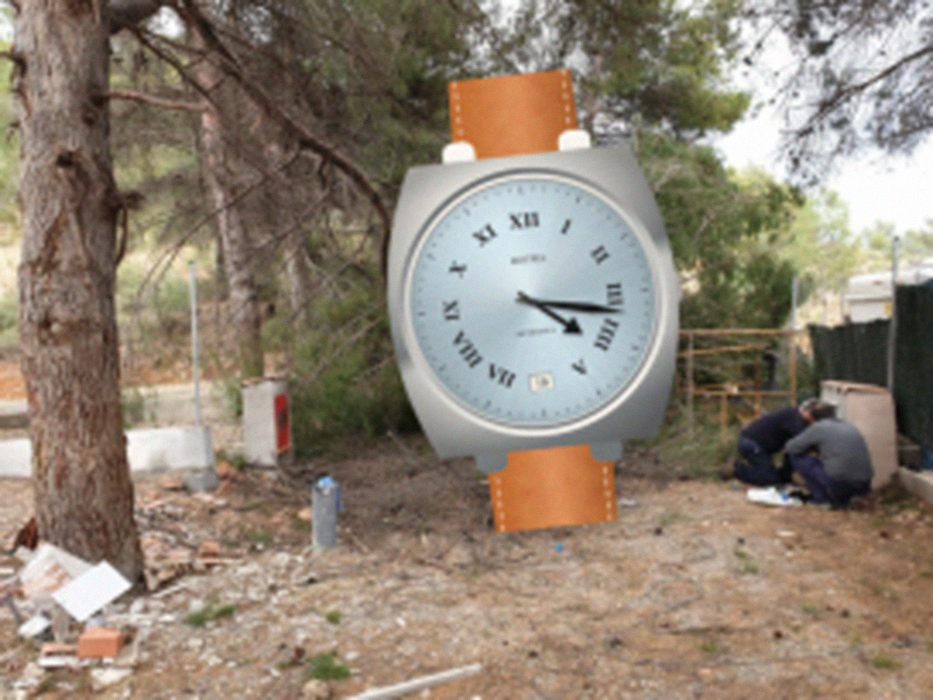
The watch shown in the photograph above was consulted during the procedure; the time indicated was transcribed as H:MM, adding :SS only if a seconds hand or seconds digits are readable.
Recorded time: 4:17
